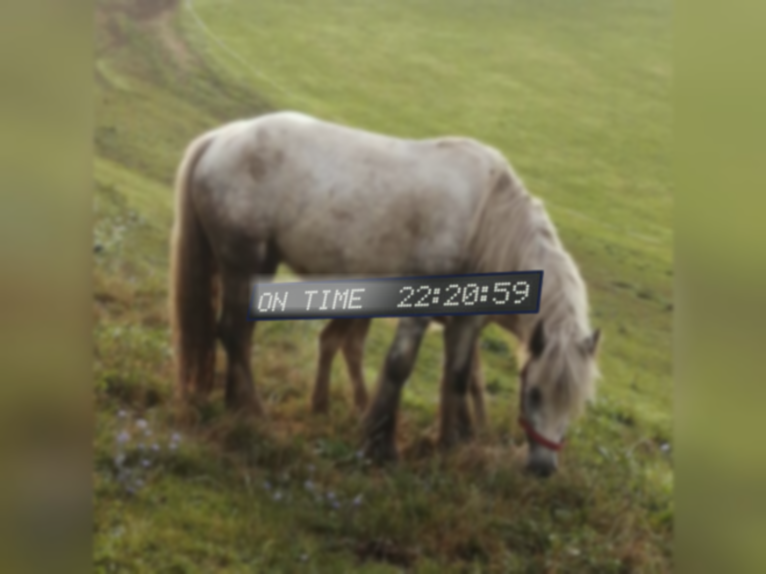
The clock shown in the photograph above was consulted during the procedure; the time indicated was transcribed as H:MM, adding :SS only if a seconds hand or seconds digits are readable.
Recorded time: 22:20:59
